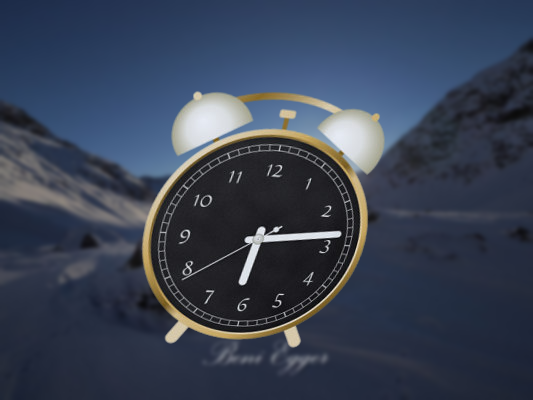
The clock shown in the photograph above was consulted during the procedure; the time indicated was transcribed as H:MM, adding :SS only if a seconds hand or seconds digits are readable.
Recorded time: 6:13:39
